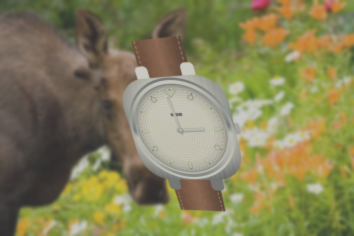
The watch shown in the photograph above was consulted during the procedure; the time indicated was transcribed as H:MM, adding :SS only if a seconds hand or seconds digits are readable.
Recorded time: 2:59
